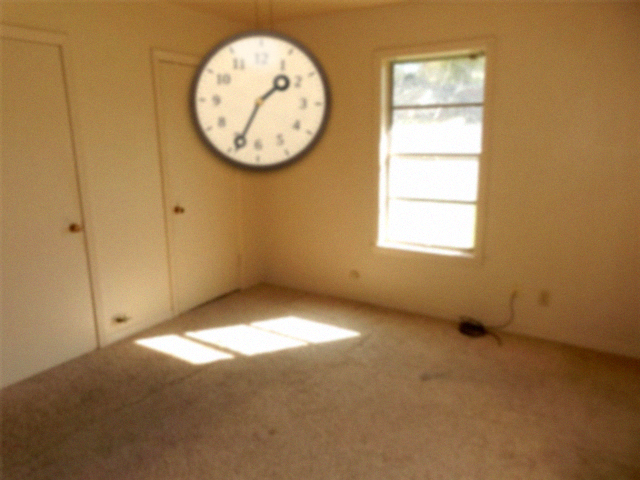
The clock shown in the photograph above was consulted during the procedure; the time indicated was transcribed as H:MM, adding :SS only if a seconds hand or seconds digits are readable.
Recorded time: 1:34
